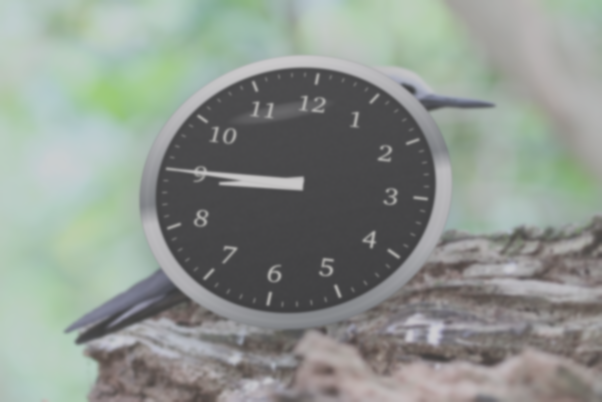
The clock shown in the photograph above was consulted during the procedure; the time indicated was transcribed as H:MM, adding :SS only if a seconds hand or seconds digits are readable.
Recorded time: 8:45
